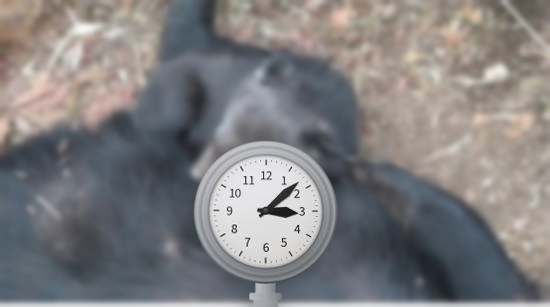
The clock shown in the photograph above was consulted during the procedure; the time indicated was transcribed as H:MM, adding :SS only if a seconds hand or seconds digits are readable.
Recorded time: 3:08
